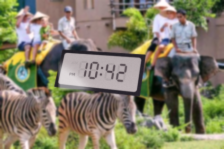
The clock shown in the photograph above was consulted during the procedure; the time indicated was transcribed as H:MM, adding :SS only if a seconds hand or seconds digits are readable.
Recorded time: 10:42
